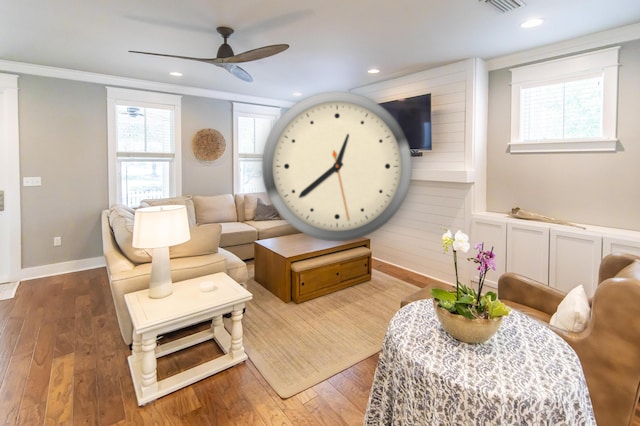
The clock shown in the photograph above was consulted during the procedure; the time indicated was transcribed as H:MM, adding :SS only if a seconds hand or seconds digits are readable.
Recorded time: 12:38:28
